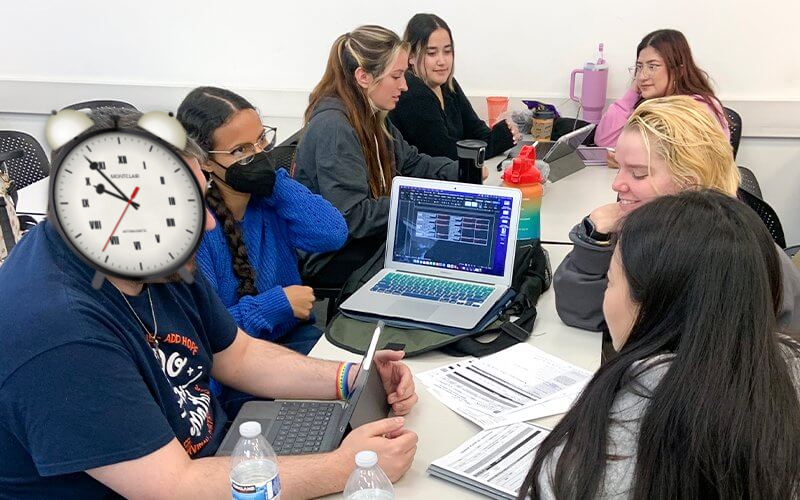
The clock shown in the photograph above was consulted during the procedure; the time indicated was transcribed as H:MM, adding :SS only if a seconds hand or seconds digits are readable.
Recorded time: 9:53:36
